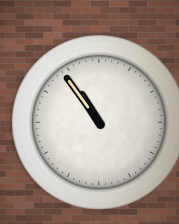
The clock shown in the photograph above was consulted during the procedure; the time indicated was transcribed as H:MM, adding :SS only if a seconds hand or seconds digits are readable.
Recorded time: 10:54
